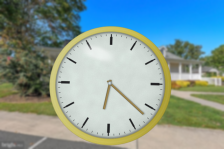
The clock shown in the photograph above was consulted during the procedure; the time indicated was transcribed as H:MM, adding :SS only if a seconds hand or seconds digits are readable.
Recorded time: 6:22
